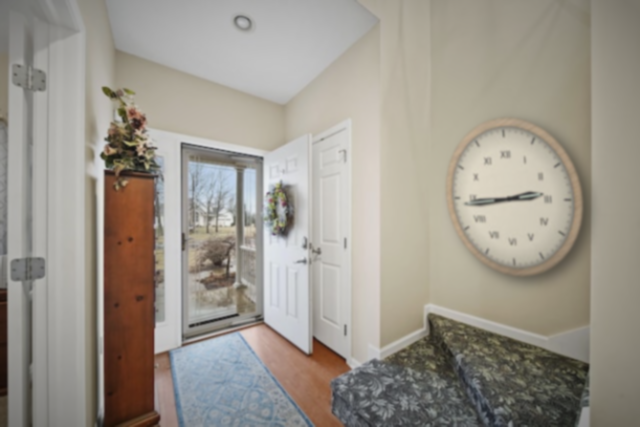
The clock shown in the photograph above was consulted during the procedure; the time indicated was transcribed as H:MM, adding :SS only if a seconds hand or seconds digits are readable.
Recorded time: 2:44
